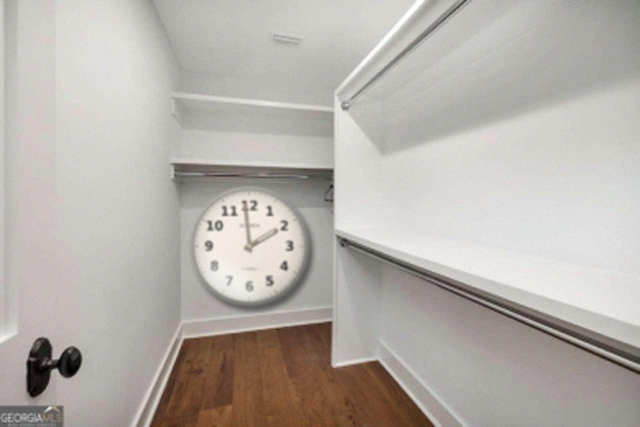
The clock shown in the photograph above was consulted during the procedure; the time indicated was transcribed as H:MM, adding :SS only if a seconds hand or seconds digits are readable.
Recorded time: 1:59
